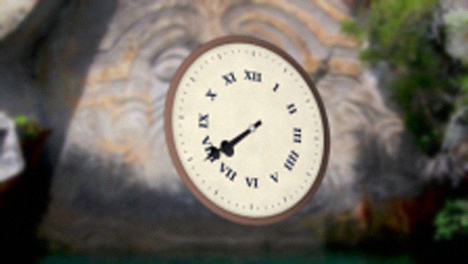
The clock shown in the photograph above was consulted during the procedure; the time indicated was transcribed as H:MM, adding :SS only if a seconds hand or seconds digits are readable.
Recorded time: 7:39
